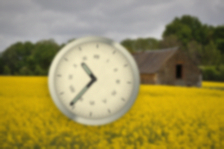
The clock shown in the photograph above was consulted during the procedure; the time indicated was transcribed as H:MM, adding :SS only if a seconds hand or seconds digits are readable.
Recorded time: 10:36
